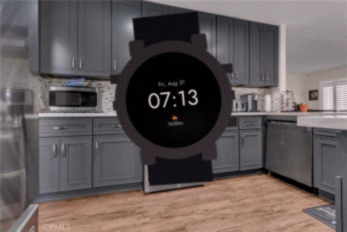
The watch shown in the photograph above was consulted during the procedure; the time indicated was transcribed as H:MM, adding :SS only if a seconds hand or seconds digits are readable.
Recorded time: 7:13
